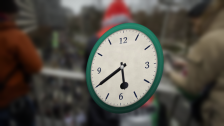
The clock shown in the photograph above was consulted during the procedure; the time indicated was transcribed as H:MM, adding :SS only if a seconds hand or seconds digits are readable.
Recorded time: 5:40
